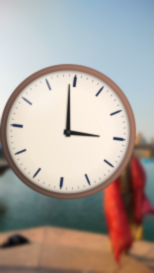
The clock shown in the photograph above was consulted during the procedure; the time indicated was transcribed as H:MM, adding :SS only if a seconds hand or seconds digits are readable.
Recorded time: 2:59
